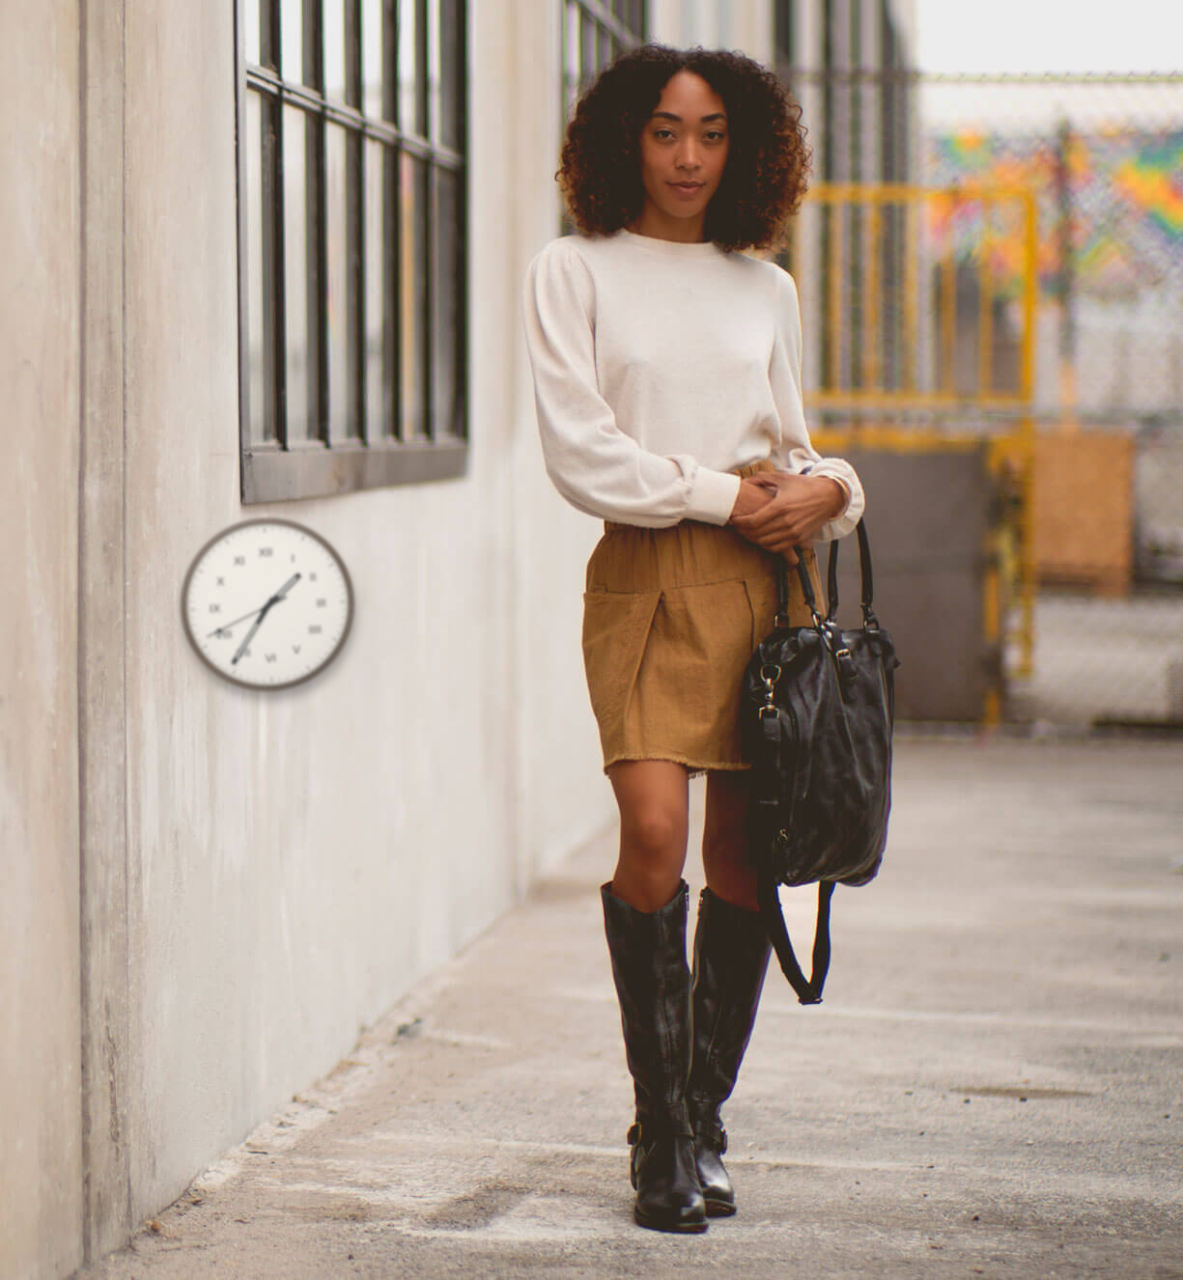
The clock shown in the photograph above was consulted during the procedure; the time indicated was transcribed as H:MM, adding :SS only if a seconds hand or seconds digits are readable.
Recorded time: 1:35:41
